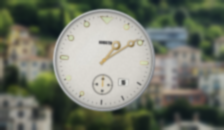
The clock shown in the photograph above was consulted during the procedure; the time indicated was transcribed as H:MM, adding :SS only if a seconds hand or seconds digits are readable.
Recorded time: 1:09
